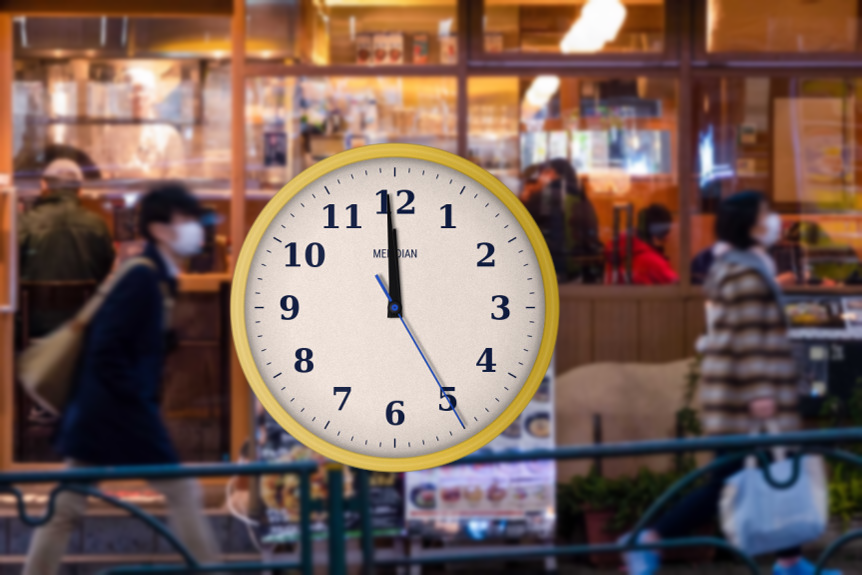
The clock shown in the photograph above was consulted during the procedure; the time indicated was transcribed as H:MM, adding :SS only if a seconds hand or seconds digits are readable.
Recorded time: 11:59:25
